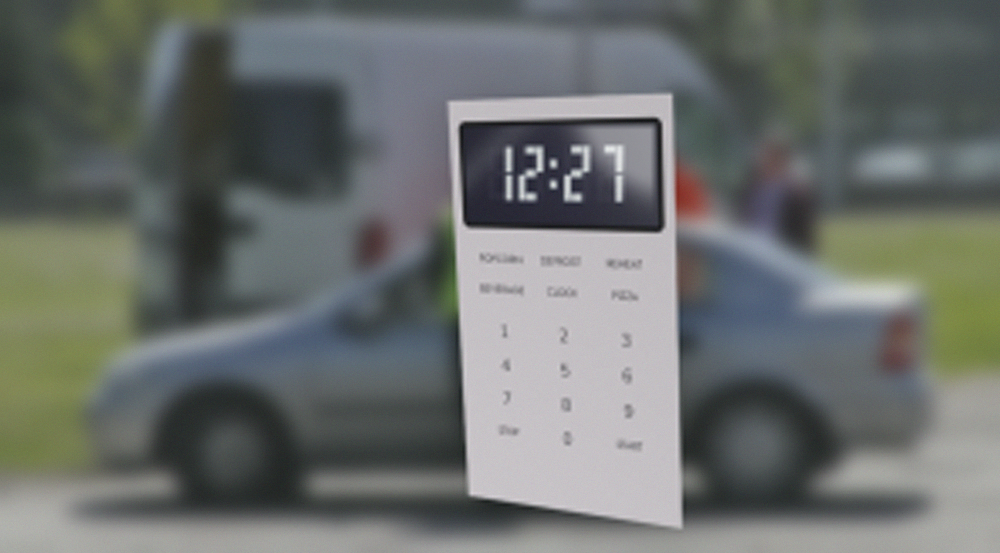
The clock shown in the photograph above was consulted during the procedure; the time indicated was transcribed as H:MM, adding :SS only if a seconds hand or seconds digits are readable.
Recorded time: 12:27
